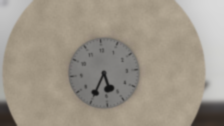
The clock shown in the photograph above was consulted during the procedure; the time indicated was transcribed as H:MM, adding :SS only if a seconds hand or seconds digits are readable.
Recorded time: 5:35
